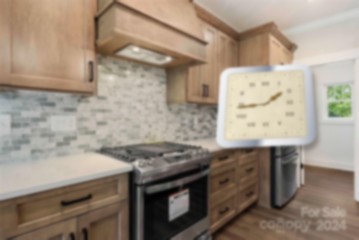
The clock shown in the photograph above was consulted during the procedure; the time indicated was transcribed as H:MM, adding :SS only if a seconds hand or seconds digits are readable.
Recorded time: 1:44
